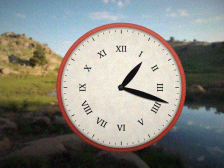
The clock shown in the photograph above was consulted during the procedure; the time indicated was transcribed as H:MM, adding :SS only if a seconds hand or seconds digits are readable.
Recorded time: 1:18
